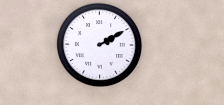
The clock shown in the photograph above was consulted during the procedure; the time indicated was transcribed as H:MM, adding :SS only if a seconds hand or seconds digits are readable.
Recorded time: 2:10
